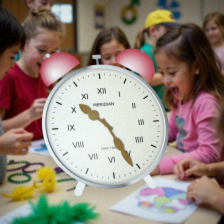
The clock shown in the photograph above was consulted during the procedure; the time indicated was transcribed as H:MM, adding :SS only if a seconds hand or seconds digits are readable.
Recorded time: 10:26
